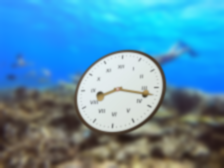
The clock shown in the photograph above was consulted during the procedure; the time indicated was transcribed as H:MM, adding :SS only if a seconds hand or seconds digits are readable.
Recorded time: 8:17
